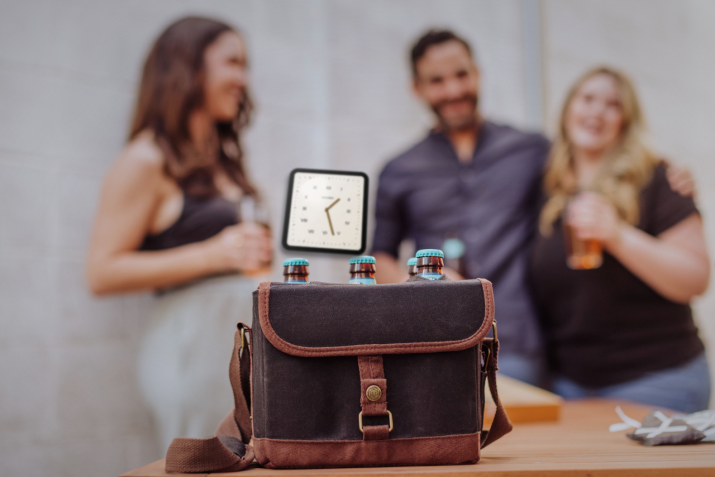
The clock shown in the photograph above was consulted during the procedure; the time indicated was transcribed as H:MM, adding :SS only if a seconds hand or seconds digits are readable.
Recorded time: 1:27
